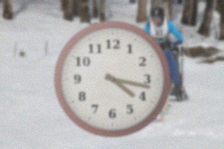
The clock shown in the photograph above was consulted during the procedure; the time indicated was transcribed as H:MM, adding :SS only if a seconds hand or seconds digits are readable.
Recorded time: 4:17
